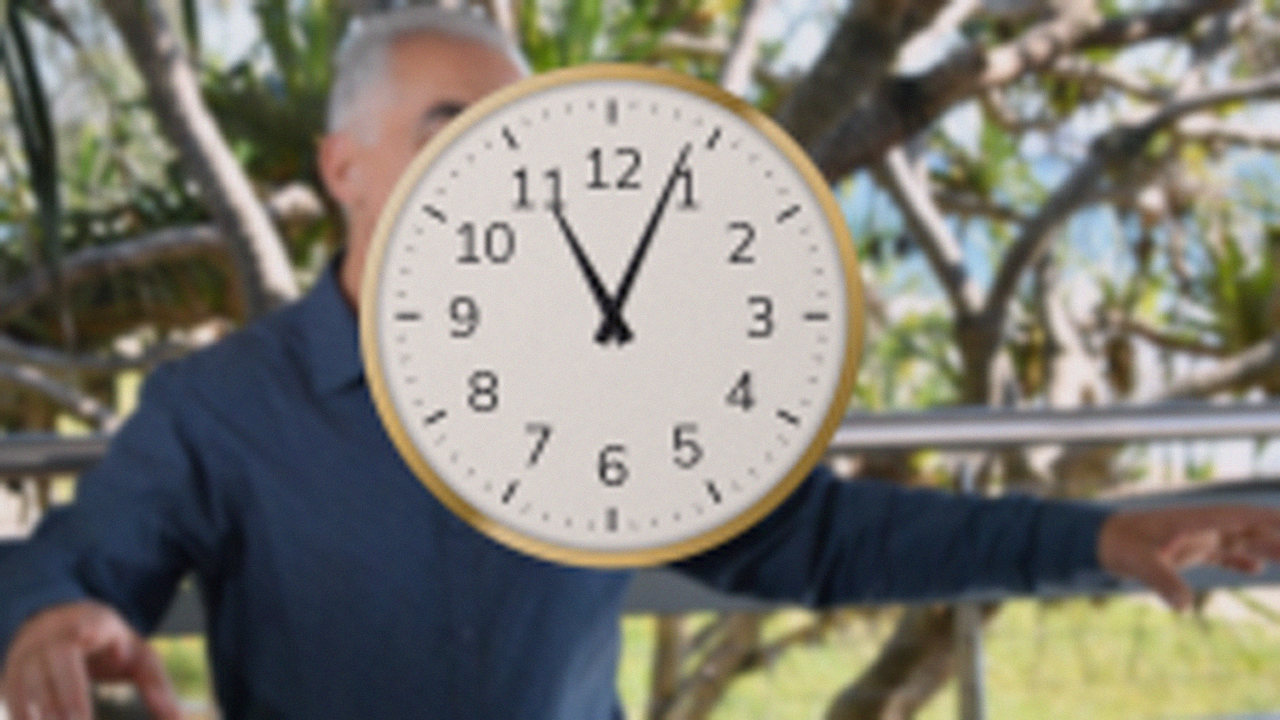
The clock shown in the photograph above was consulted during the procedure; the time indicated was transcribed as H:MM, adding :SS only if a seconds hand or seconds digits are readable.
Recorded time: 11:04
